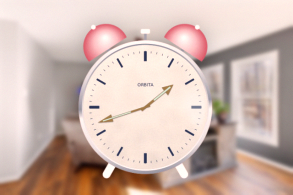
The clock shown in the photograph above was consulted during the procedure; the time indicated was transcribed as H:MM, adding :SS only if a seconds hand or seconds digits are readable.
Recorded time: 1:42
